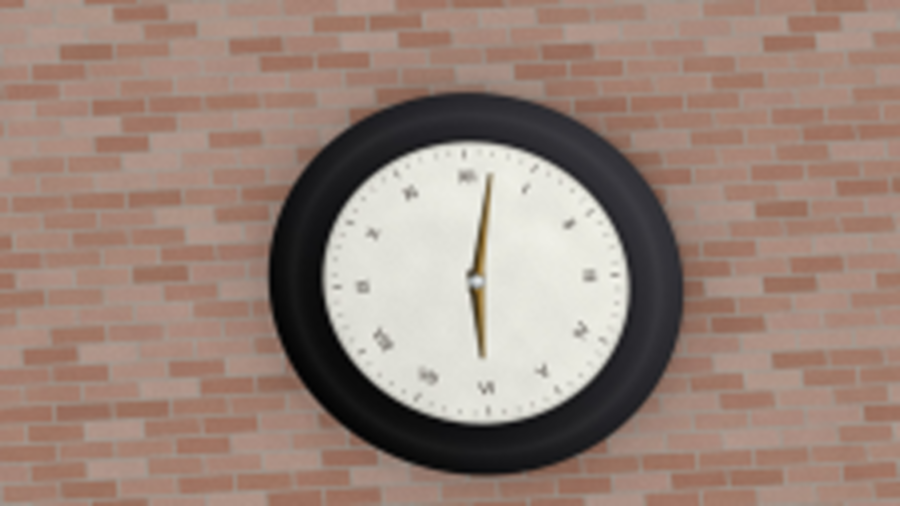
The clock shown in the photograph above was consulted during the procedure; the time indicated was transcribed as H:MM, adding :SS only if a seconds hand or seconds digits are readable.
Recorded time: 6:02
